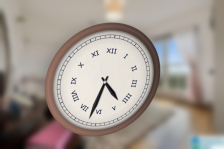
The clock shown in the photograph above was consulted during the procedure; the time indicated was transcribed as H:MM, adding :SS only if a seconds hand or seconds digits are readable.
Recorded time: 4:32
